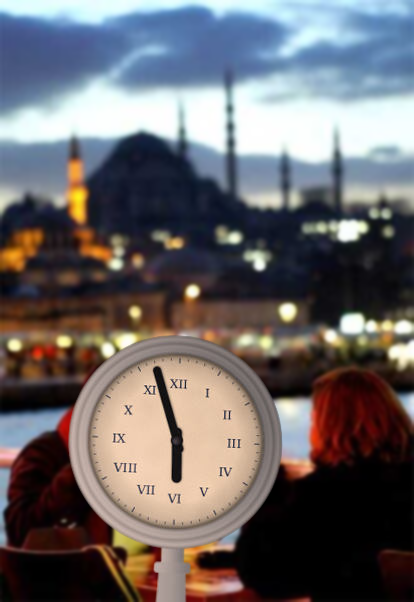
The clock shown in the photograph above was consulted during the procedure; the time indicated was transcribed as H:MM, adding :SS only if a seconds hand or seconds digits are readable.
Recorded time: 5:57
